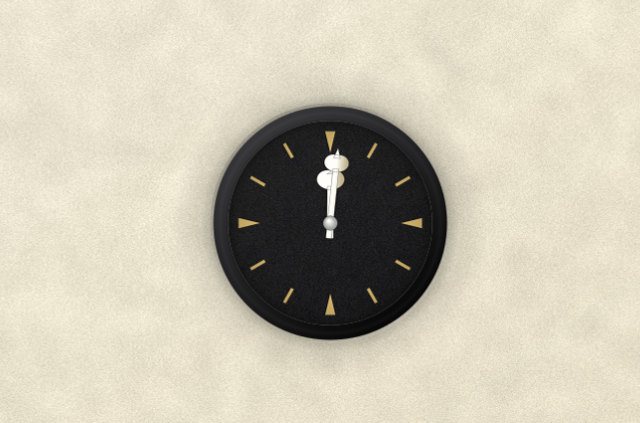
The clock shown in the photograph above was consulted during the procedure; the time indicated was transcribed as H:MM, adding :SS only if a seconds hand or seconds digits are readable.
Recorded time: 12:01
